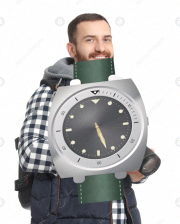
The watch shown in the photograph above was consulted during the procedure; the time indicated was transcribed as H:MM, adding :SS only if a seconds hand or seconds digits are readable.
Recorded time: 5:27
